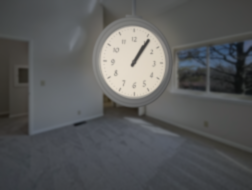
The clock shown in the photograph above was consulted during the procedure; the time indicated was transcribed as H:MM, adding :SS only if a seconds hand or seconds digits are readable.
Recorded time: 1:06
